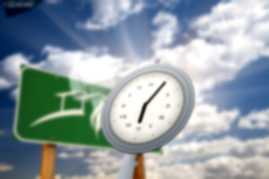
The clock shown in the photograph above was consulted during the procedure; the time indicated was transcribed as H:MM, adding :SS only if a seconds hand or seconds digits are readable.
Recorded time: 6:05
